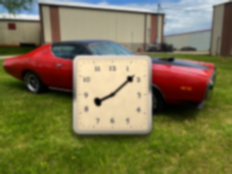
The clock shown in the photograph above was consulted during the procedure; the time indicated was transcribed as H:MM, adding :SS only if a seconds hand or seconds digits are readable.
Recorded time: 8:08
